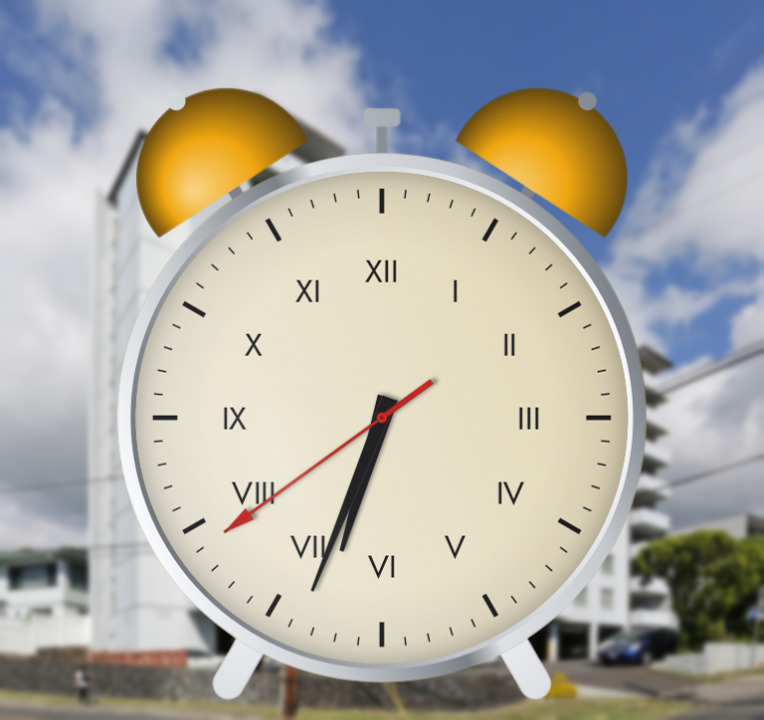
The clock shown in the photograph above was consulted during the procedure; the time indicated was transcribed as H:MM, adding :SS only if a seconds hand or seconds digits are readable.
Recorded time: 6:33:39
